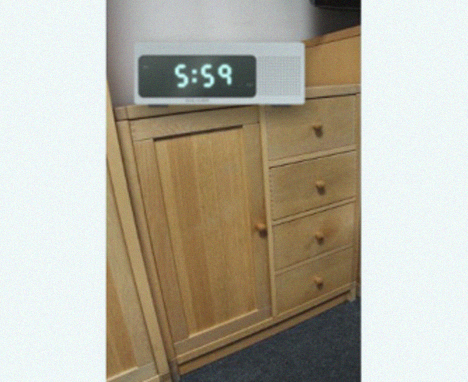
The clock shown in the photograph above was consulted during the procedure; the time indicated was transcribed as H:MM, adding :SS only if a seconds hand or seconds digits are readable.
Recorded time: 5:59
